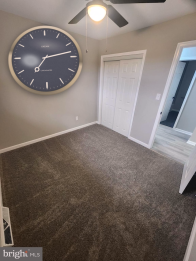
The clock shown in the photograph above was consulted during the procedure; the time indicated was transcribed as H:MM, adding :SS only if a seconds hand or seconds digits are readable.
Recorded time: 7:13
